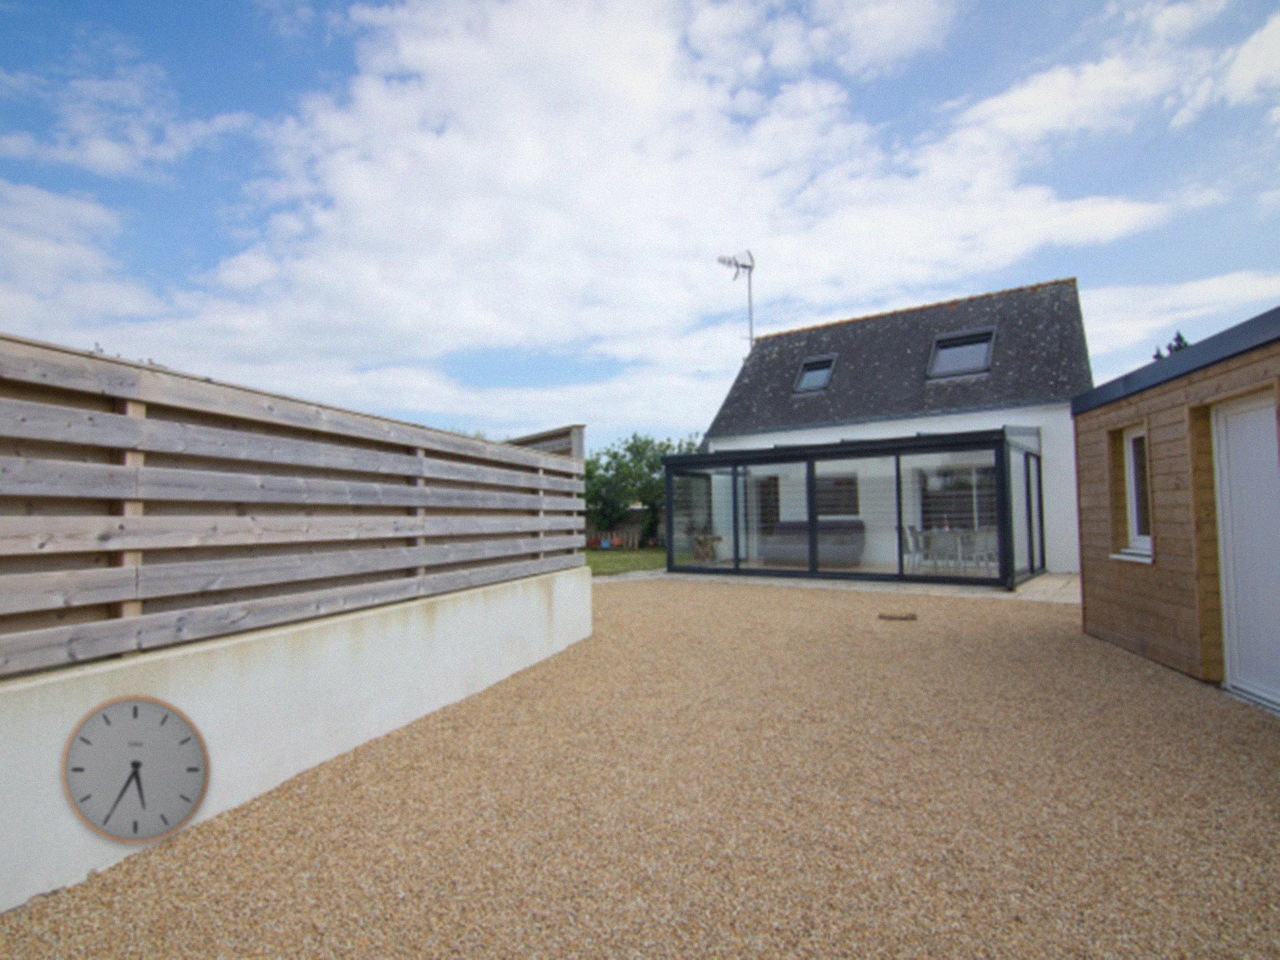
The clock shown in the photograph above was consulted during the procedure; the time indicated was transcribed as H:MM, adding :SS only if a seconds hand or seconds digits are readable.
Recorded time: 5:35
